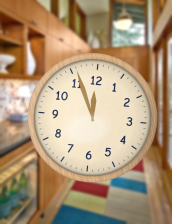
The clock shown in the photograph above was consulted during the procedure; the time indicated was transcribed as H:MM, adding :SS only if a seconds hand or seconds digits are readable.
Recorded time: 11:56
